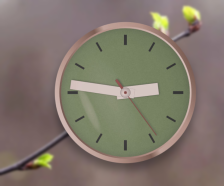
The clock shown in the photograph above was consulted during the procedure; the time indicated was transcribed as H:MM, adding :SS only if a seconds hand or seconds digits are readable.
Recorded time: 2:46:24
